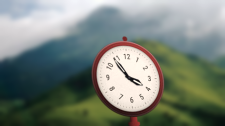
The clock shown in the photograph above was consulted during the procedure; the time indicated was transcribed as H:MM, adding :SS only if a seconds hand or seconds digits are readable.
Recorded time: 3:54
